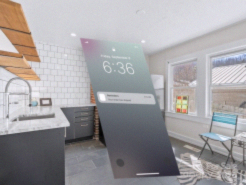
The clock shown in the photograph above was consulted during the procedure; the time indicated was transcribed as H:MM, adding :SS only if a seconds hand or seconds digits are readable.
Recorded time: 6:36
